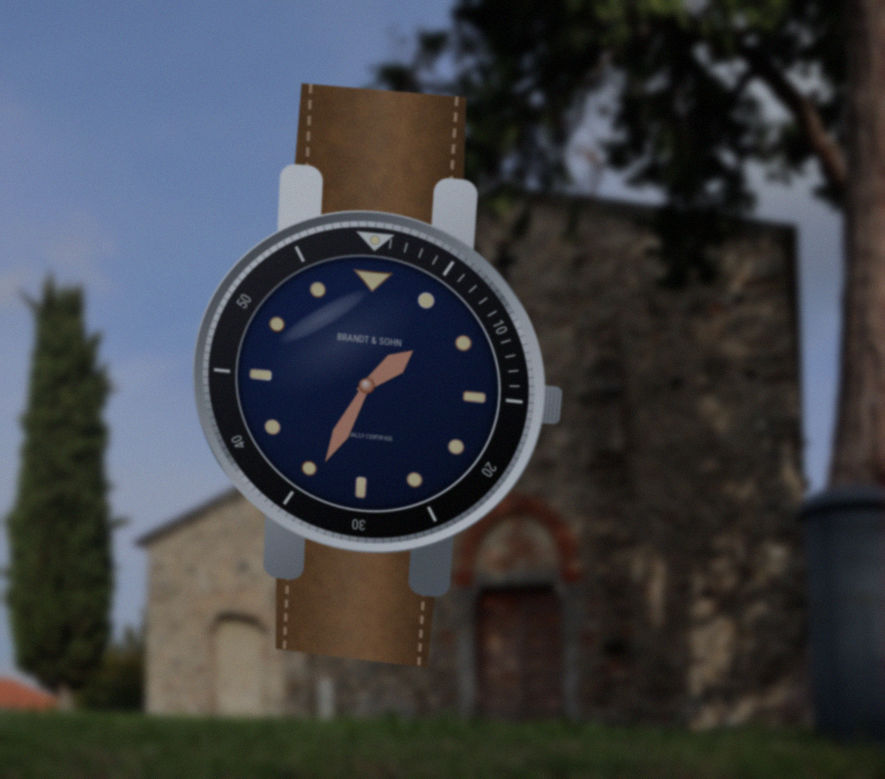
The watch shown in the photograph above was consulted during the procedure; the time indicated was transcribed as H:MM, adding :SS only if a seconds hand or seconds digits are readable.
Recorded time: 1:34
